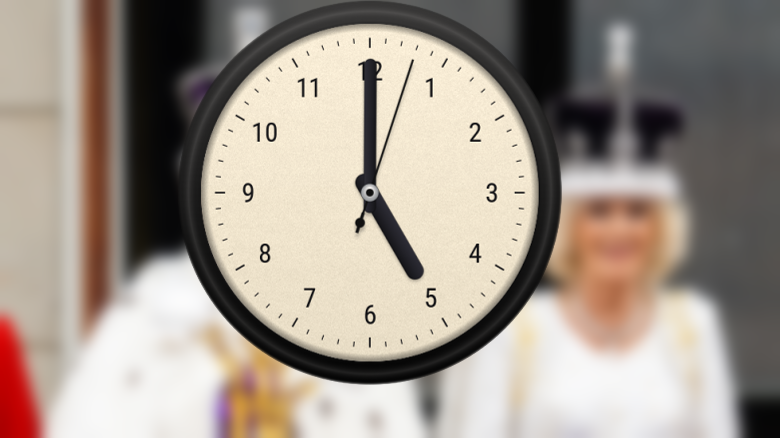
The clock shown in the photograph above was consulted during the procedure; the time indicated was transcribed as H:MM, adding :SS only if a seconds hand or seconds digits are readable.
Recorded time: 5:00:03
